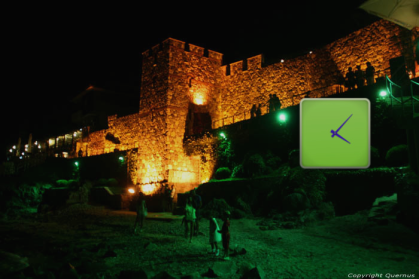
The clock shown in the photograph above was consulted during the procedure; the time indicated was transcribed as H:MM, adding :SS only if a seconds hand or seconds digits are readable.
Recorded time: 4:07
